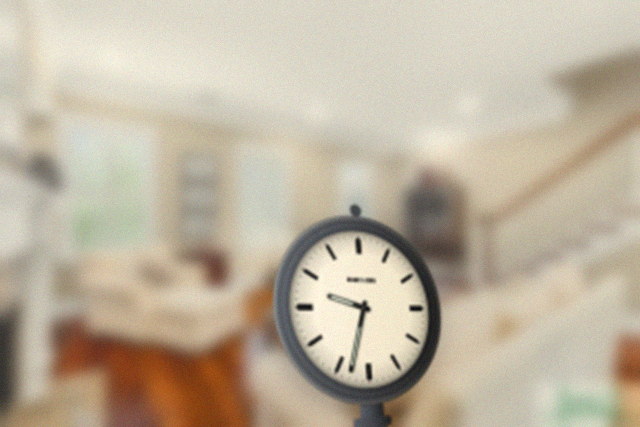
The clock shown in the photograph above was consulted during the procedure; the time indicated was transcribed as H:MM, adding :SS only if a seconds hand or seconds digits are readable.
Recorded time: 9:33
